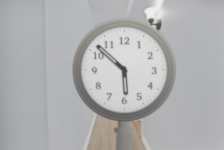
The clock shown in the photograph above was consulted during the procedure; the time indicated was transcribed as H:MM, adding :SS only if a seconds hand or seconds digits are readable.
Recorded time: 5:52
